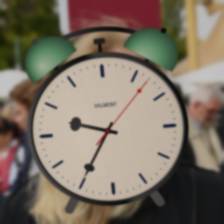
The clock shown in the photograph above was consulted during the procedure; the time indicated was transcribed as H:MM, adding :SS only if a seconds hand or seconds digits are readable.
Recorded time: 9:35:07
